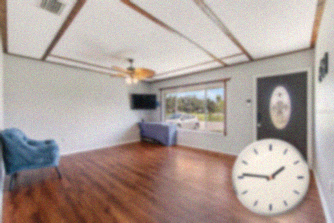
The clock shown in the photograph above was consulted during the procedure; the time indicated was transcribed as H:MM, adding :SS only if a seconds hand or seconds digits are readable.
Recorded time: 1:46
